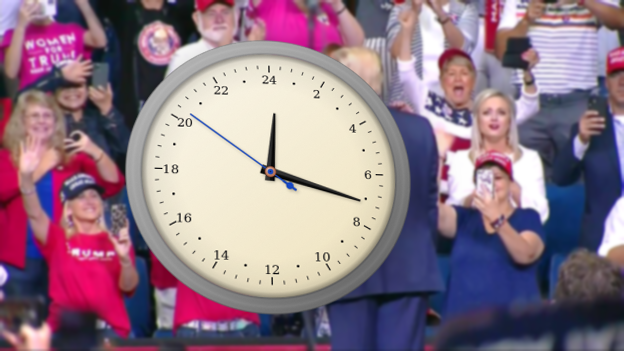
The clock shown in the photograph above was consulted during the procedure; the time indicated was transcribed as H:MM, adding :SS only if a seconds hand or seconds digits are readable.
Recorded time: 0:17:51
